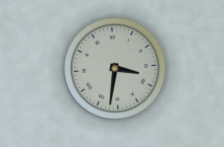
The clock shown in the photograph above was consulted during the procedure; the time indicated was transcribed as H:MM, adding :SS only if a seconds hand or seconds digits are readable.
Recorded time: 3:32
